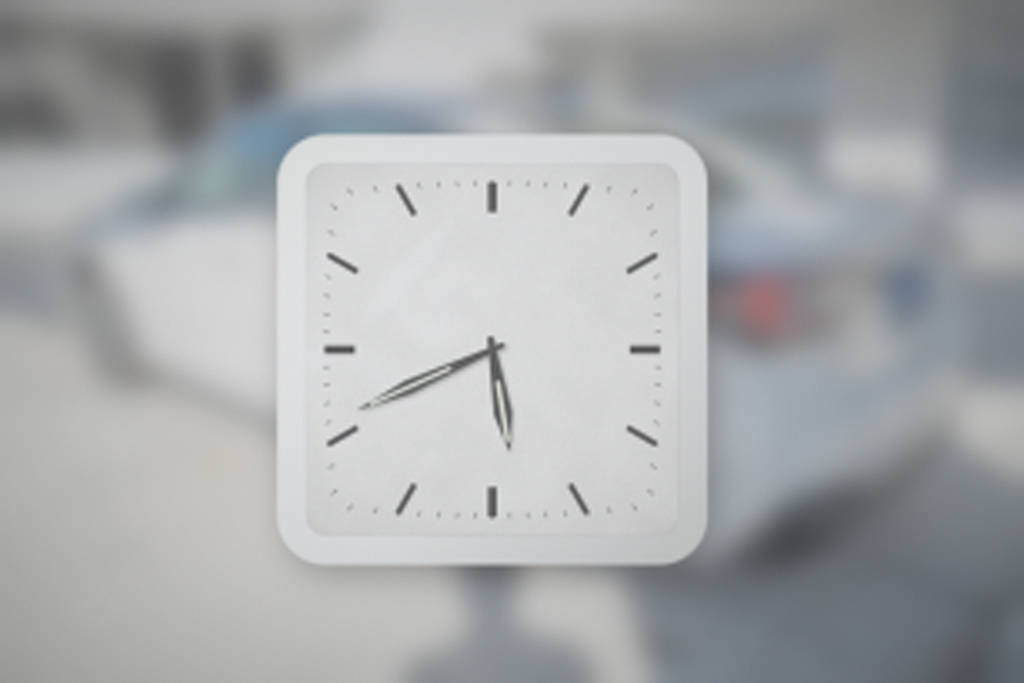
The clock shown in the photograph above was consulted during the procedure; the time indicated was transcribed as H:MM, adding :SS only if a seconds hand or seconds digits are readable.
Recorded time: 5:41
